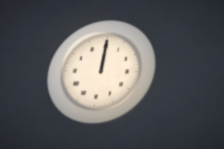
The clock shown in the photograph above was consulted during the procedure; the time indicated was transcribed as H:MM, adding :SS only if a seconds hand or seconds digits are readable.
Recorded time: 12:00
